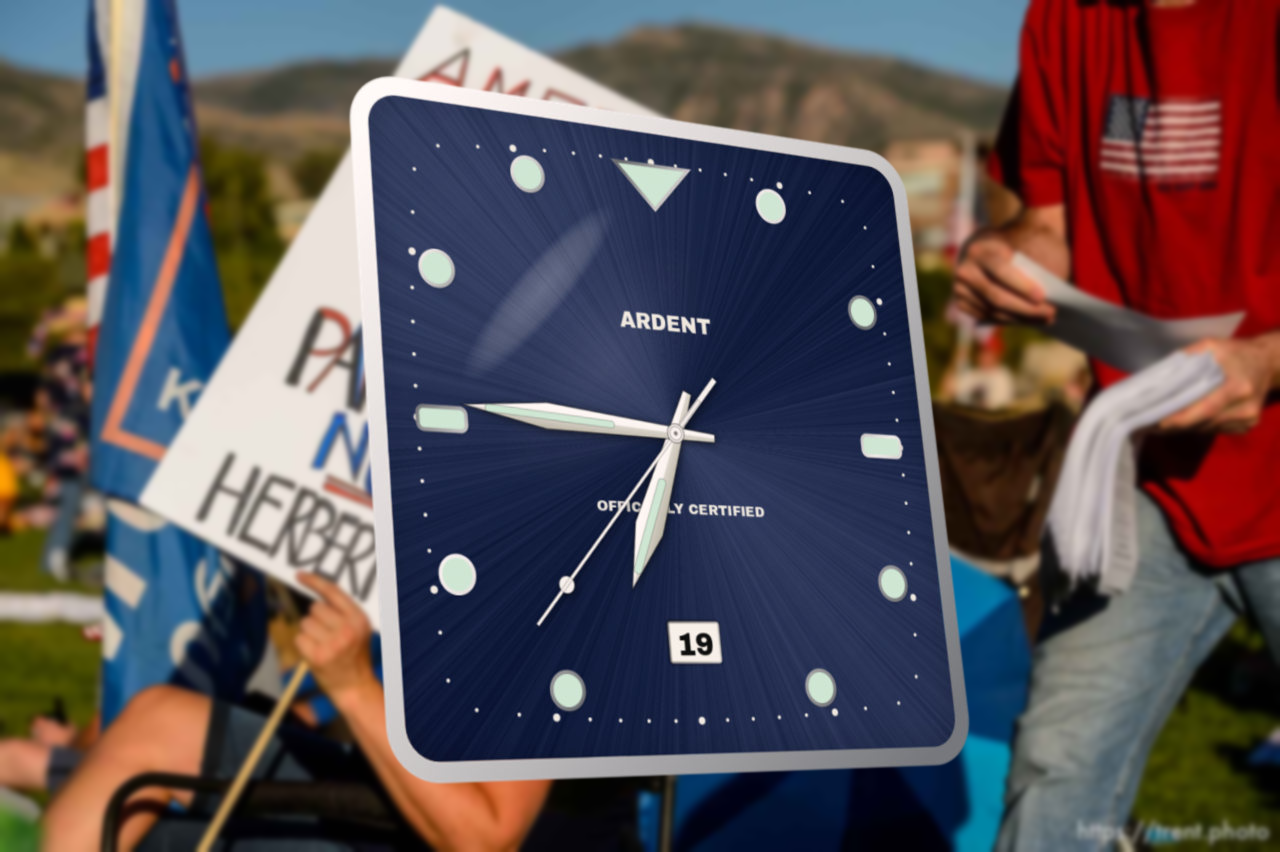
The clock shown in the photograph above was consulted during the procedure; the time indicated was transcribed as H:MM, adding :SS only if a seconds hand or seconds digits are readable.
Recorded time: 6:45:37
